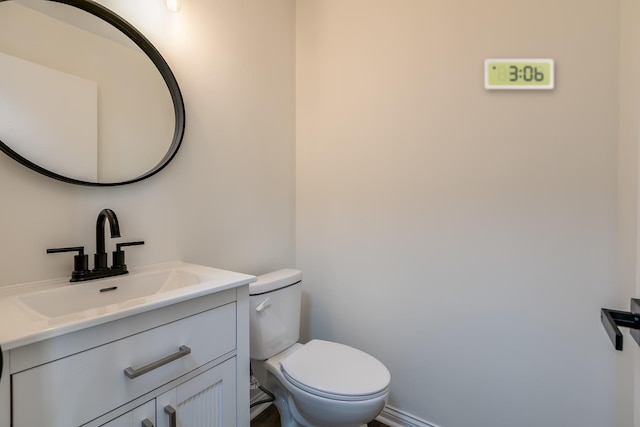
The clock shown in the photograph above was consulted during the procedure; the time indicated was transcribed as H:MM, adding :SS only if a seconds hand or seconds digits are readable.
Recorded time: 3:06
